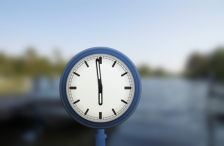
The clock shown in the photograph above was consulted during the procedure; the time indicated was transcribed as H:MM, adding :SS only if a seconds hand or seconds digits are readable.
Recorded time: 5:59
